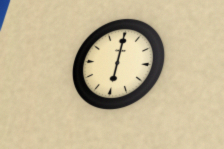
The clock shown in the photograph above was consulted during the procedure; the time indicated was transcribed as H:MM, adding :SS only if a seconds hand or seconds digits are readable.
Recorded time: 6:00
